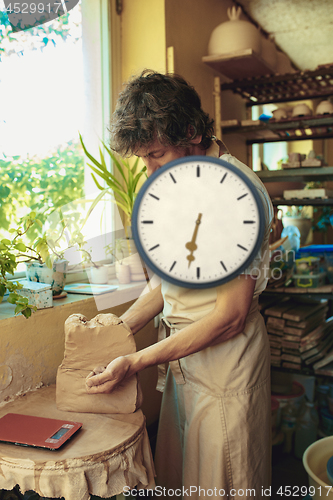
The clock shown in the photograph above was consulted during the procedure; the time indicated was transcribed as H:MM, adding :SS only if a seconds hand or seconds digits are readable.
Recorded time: 6:32
